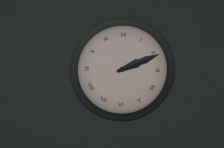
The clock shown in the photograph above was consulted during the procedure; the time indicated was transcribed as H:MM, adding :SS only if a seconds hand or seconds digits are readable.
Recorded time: 2:11
